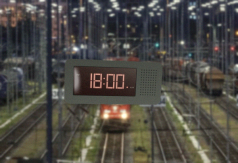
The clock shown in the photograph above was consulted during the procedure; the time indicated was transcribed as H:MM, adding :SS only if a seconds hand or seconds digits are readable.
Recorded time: 18:00
